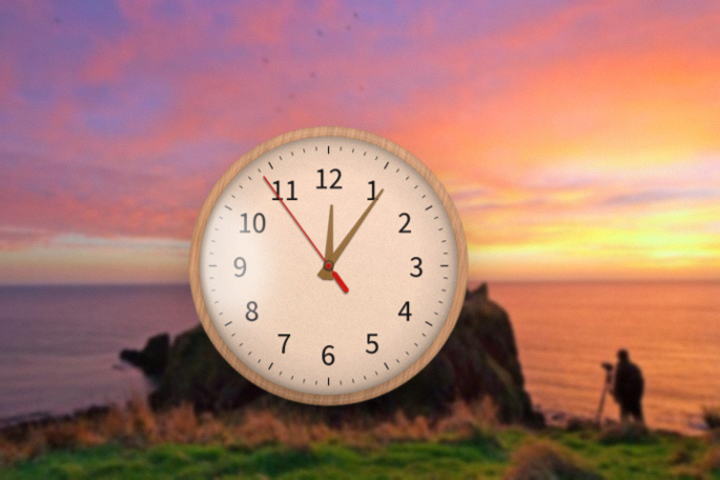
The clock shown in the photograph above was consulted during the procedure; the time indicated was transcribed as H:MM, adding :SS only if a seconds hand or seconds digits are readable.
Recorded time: 12:05:54
